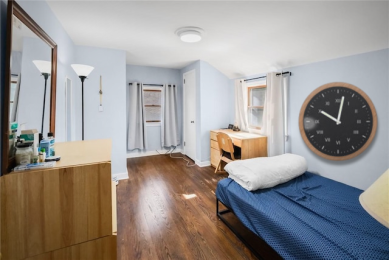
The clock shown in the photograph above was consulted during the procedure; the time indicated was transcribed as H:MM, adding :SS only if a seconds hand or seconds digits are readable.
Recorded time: 10:02
